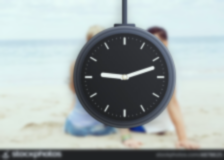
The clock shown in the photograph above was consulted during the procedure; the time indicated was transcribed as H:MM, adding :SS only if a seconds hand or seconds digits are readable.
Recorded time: 9:12
